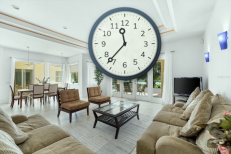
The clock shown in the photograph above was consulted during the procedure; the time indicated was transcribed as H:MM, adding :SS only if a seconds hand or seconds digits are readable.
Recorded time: 11:37
